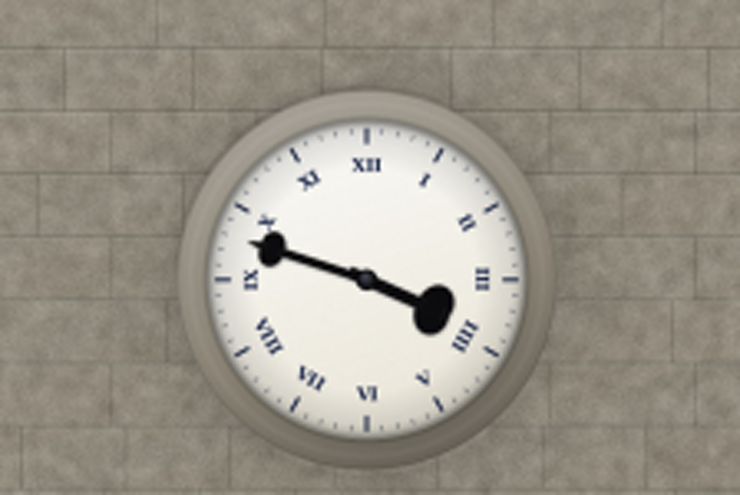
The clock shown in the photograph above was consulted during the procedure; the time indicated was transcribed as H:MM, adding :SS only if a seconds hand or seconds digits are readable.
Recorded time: 3:48
